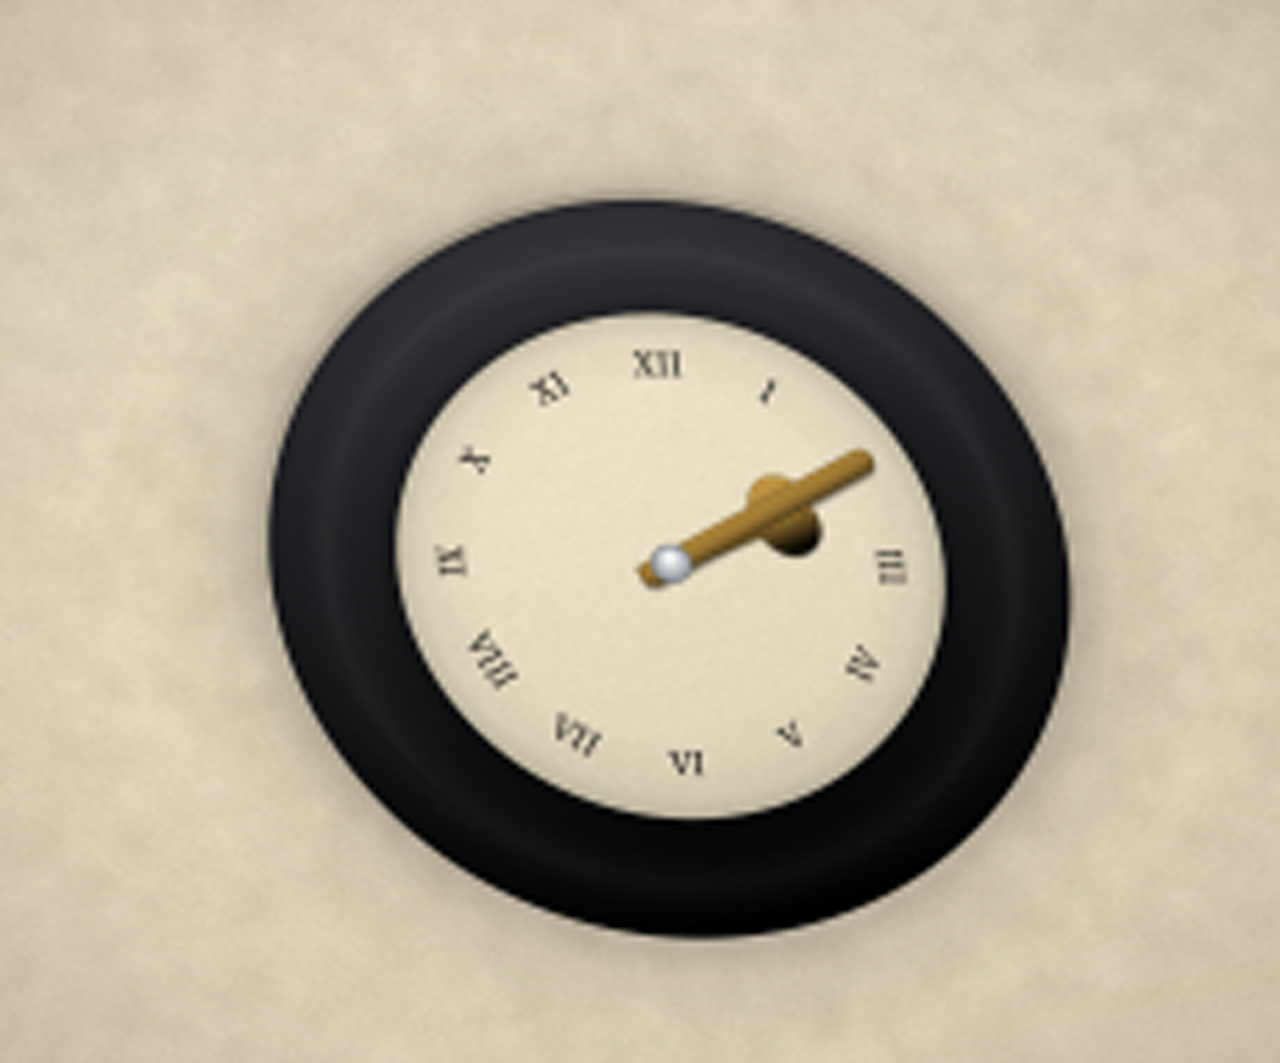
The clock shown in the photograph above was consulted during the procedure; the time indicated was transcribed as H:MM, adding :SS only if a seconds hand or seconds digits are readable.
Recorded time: 2:10
